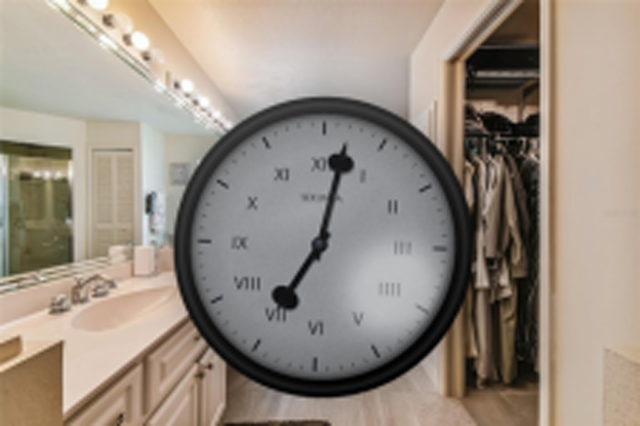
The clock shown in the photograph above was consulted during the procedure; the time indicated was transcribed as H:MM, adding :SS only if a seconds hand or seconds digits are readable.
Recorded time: 7:02
